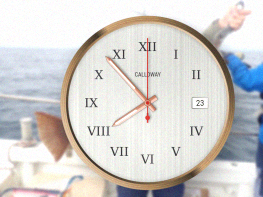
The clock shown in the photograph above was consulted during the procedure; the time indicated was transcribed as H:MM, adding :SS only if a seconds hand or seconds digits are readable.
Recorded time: 7:53:00
